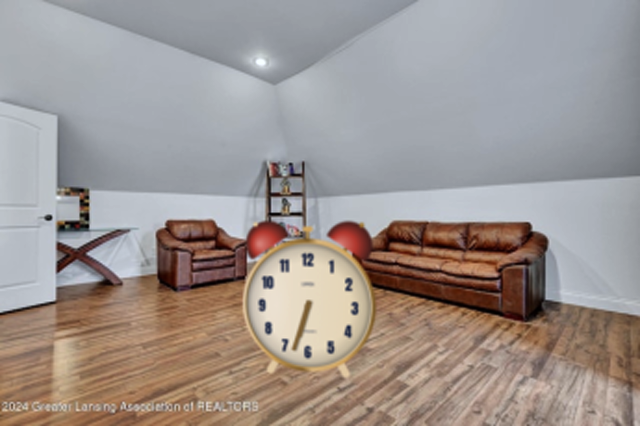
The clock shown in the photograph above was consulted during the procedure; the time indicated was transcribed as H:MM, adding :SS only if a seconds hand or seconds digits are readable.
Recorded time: 6:33
